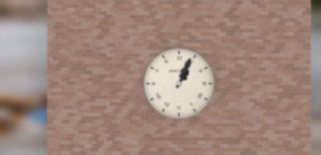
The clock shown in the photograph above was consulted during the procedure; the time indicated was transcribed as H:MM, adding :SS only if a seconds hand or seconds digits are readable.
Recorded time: 1:04
